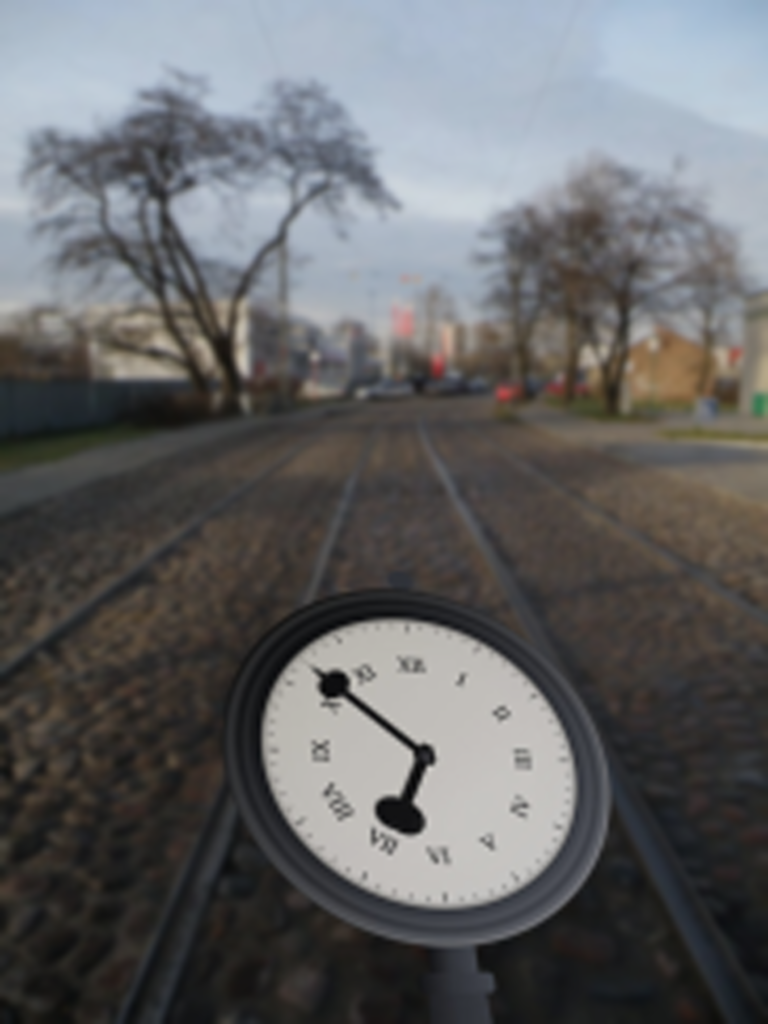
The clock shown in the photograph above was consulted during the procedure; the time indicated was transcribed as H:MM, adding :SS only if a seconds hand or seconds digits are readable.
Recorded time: 6:52
